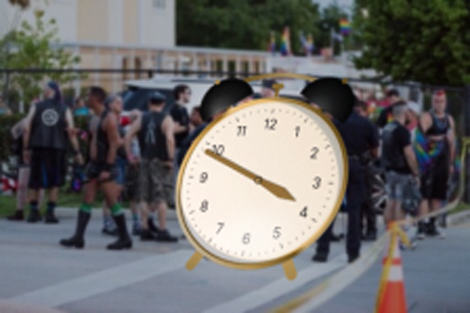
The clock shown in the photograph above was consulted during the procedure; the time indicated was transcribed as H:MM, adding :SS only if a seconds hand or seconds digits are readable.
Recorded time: 3:49
